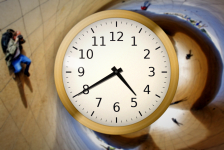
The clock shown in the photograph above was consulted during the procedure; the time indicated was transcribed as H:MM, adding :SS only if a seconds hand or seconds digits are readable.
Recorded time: 4:40
